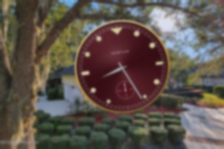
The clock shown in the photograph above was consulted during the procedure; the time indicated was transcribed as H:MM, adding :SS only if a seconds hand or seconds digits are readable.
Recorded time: 8:26
